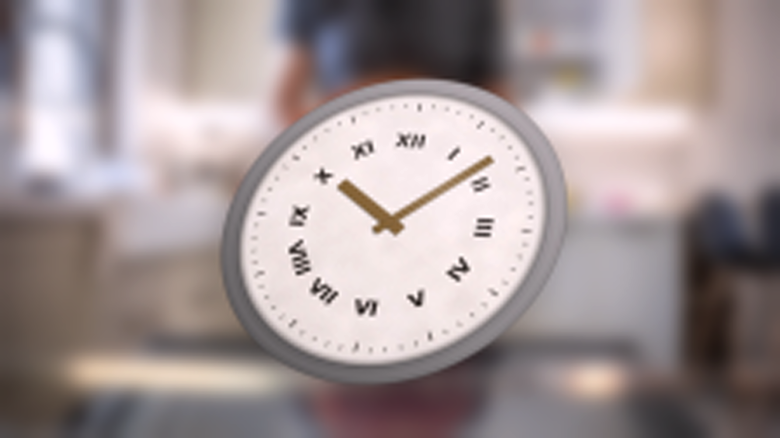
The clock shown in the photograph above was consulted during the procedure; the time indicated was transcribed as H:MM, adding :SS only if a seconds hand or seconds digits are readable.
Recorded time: 10:08
